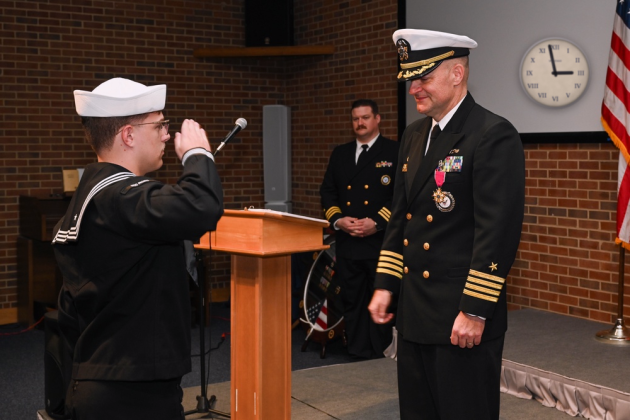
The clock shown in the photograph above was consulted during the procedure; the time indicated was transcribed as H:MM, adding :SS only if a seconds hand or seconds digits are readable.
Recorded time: 2:58
